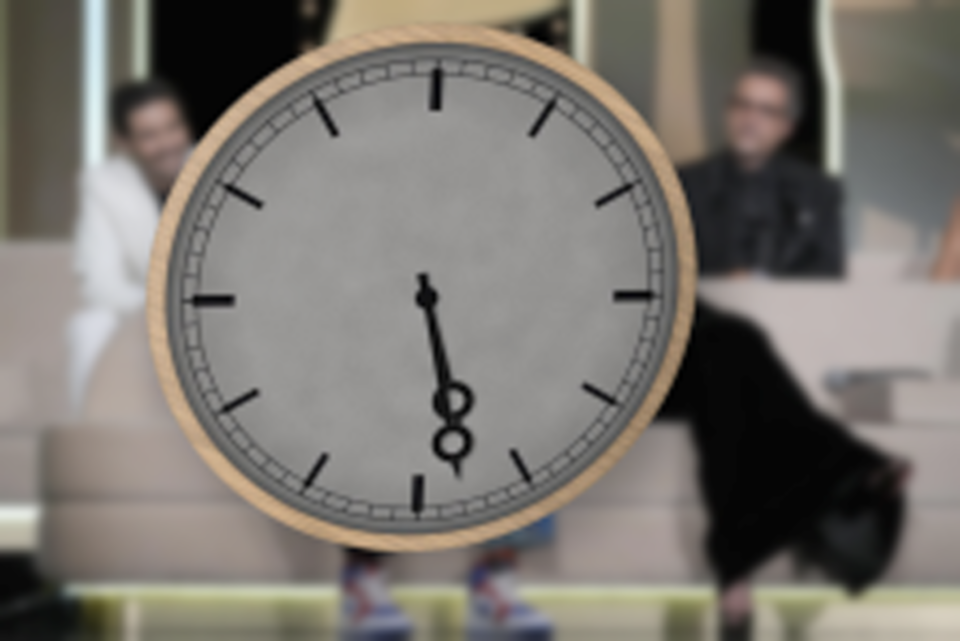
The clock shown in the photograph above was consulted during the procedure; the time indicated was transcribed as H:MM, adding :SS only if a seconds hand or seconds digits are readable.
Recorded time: 5:28
